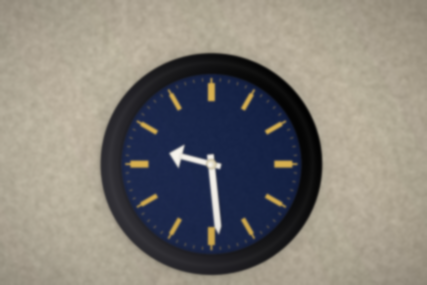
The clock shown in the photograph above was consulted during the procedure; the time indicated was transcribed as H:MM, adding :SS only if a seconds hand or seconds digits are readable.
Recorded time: 9:29
